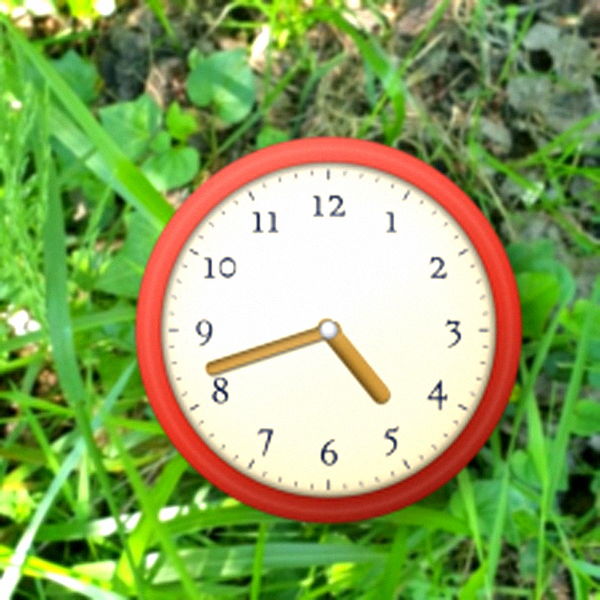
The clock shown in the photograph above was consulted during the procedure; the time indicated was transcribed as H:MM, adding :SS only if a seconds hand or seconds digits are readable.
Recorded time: 4:42
